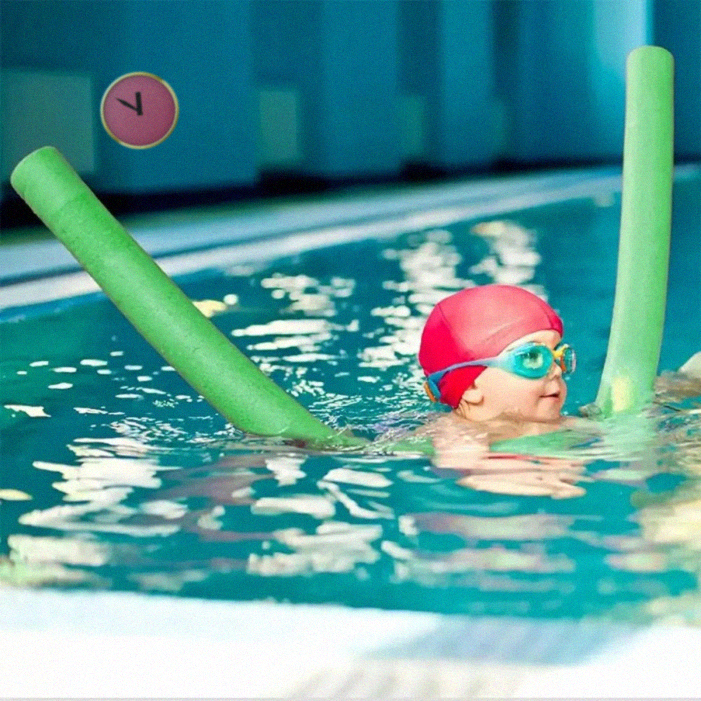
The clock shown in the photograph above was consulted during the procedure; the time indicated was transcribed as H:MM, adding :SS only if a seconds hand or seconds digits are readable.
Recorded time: 11:50
